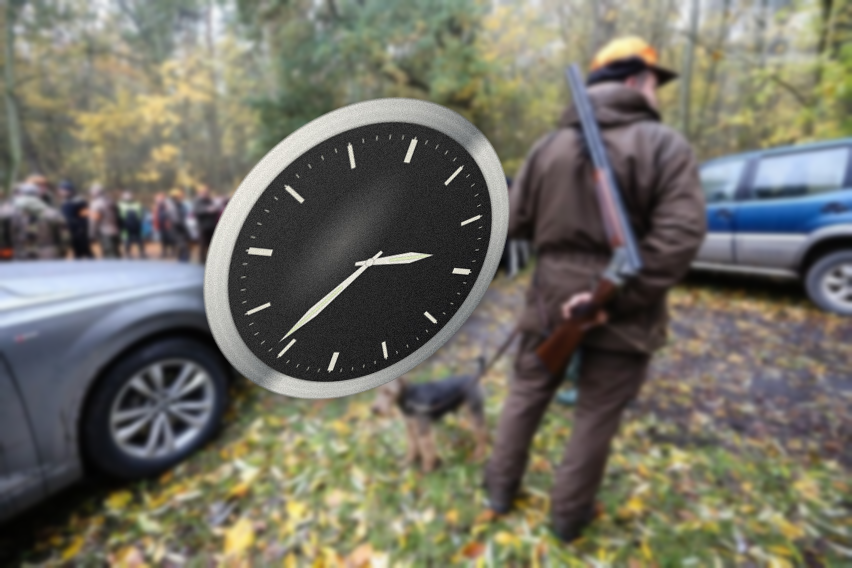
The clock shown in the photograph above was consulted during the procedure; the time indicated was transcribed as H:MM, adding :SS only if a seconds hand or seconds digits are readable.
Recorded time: 2:36
